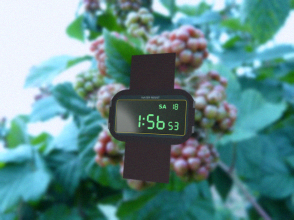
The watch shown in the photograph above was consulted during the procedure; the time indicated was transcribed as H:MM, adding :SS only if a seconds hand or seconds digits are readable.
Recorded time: 1:56:53
